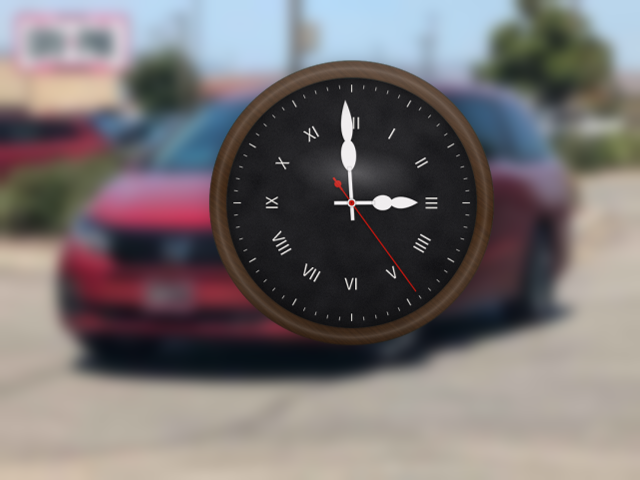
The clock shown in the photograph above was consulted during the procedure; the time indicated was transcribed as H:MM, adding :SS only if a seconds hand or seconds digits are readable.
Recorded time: 2:59:24
